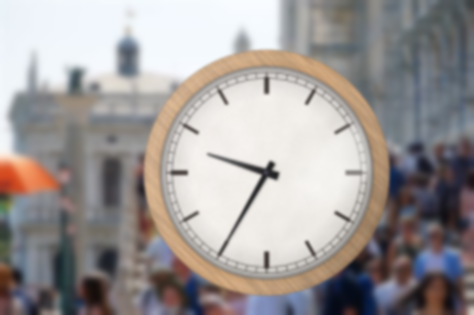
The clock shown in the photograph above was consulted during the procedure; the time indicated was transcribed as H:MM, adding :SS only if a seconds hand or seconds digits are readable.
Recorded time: 9:35
